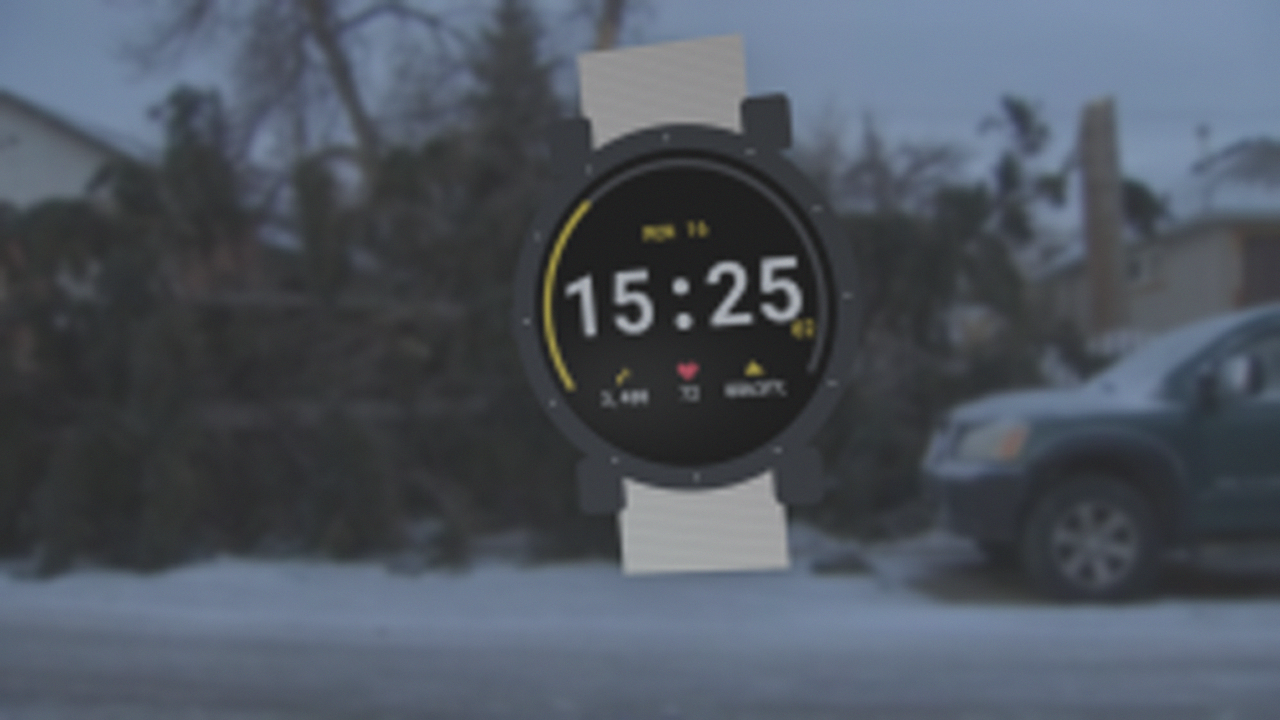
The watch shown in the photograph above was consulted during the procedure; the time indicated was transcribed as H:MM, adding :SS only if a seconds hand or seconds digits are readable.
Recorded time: 15:25
